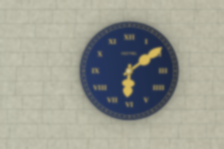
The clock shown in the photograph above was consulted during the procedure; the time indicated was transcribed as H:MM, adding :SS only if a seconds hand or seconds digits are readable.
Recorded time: 6:09
